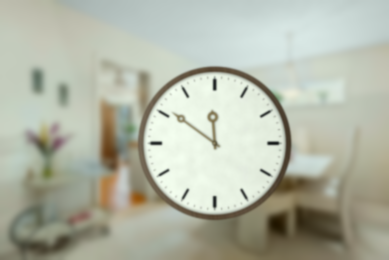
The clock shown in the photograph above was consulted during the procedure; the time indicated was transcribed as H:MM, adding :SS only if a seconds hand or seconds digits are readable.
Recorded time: 11:51
